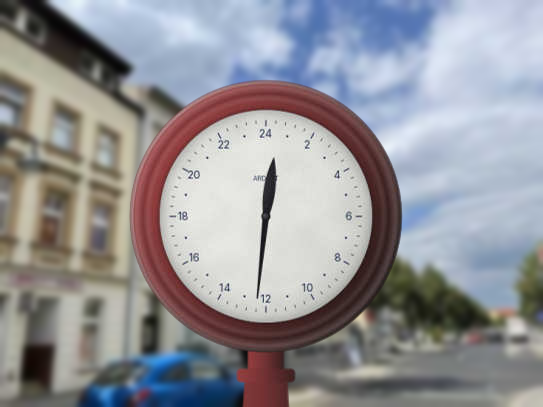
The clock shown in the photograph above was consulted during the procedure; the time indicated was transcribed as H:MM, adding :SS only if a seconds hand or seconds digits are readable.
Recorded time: 0:31
